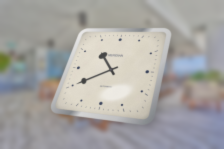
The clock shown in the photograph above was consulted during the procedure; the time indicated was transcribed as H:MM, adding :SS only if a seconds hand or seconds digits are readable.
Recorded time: 10:40
